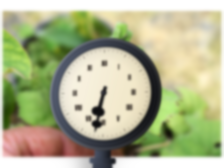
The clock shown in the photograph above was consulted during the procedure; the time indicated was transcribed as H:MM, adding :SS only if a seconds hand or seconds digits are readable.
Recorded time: 6:32
